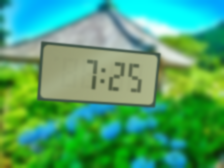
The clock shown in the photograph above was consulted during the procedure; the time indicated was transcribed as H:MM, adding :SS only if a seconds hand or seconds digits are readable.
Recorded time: 7:25
